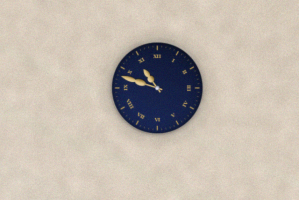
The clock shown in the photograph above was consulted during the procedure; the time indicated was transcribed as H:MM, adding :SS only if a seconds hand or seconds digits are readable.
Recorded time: 10:48
